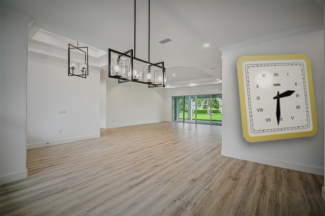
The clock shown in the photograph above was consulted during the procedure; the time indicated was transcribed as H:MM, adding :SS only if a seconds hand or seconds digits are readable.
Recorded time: 2:31
